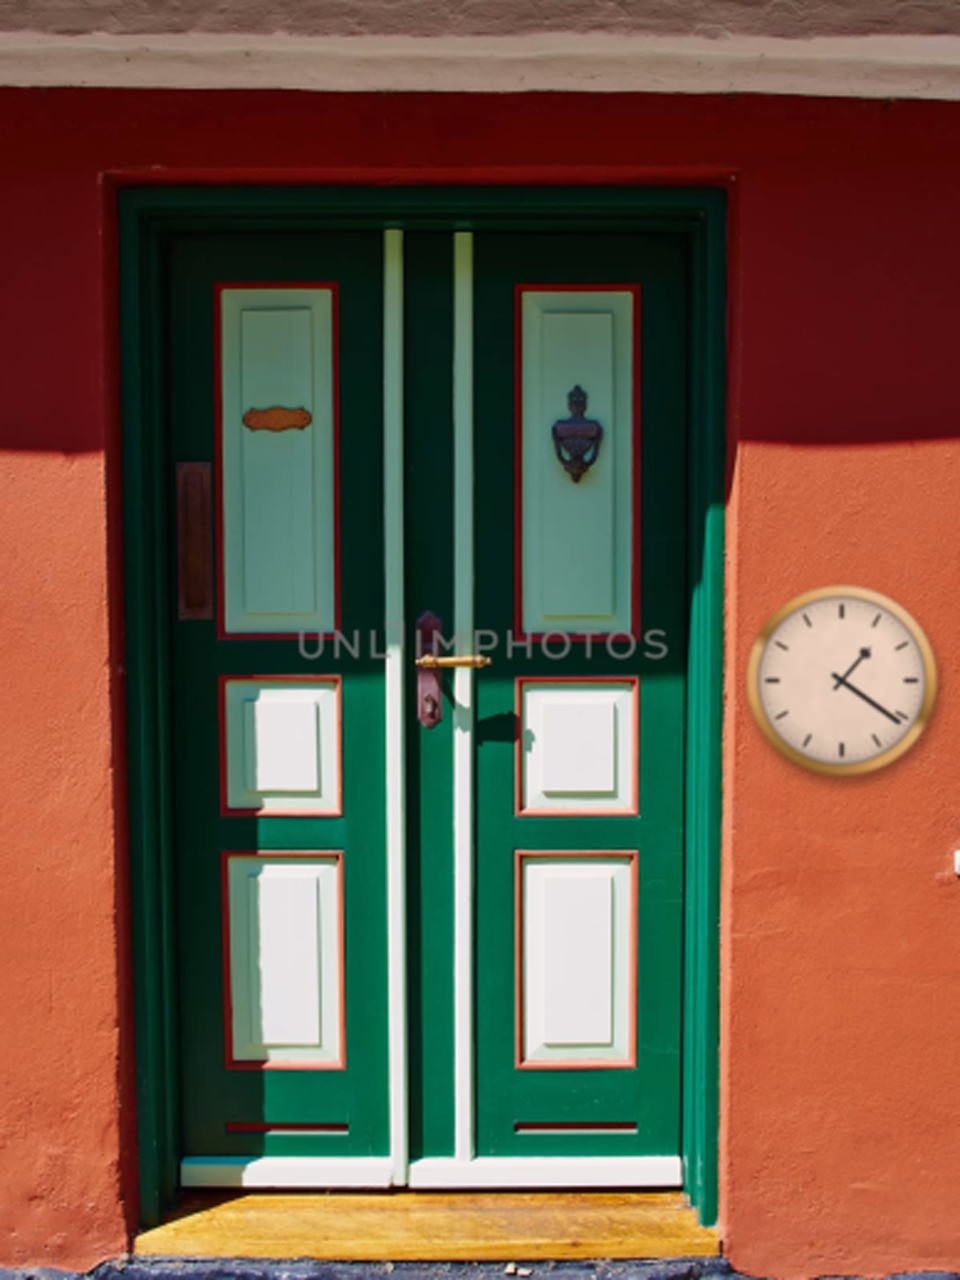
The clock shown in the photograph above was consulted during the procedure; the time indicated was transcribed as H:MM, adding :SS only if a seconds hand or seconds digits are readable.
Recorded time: 1:21
